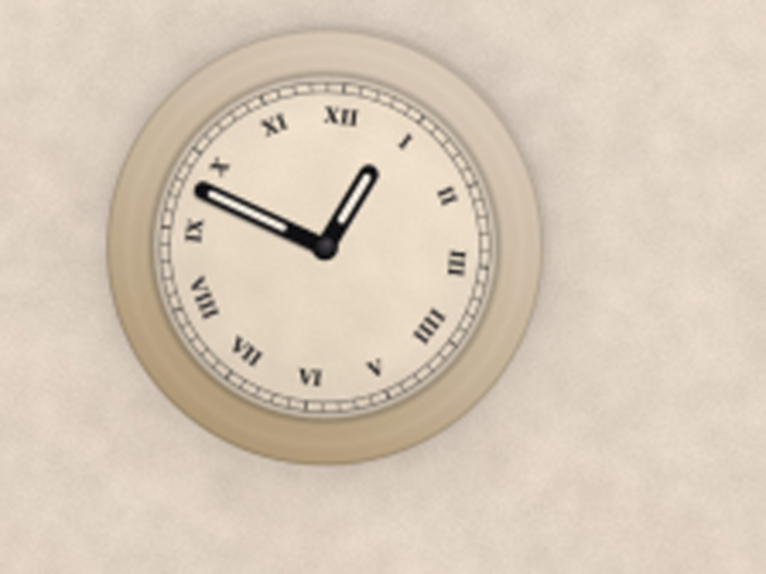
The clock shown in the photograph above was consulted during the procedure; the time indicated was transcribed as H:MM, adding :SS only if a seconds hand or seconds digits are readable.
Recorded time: 12:48
